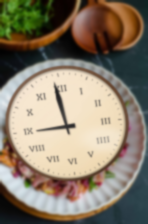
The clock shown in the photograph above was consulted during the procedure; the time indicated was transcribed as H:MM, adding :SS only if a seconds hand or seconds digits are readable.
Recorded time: 8:59
